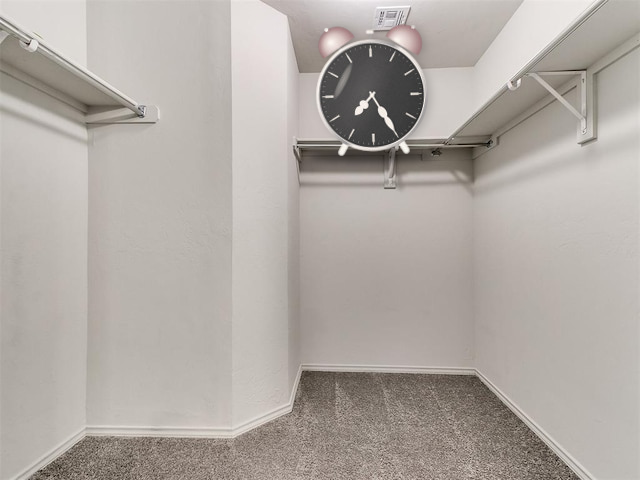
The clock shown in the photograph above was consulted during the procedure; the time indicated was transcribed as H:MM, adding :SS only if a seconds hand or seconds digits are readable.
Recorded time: 7:25
